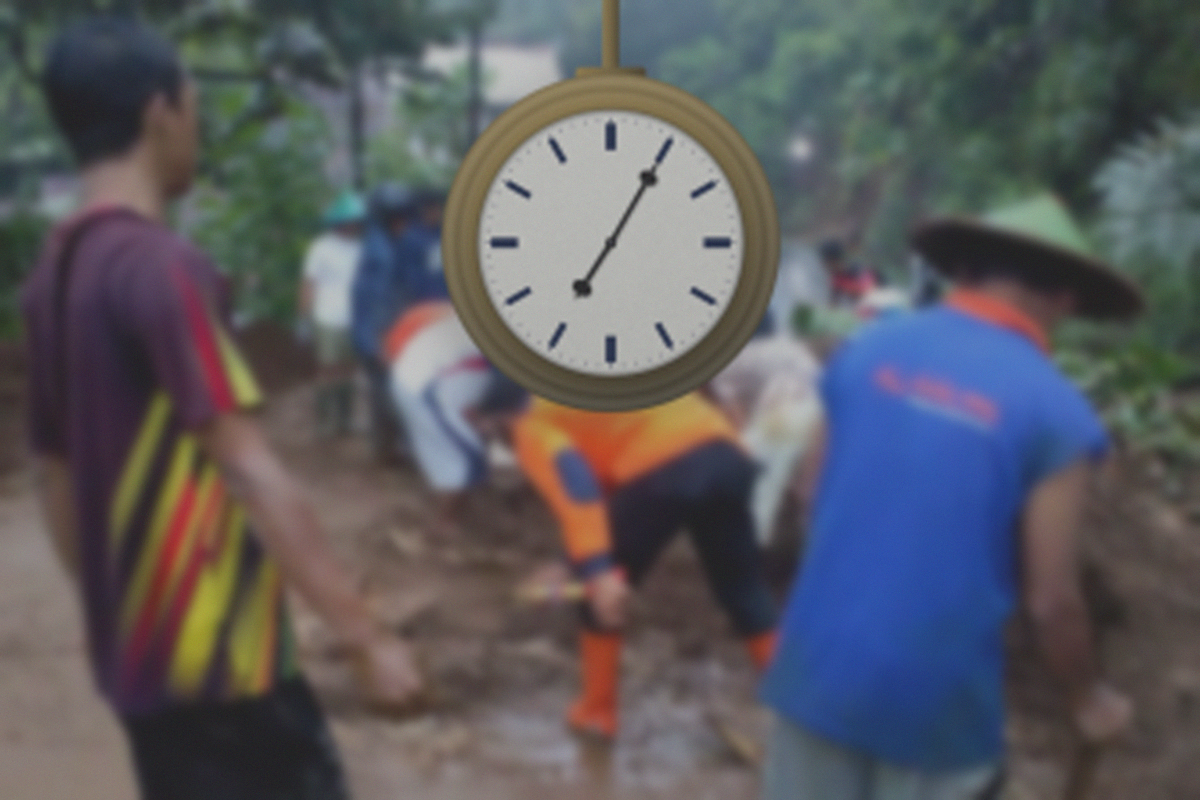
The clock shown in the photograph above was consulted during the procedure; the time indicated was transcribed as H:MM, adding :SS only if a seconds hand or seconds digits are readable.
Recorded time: 7:05
